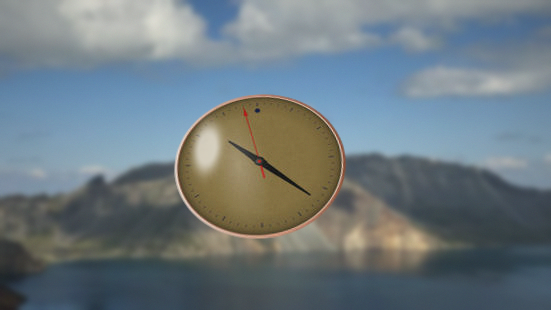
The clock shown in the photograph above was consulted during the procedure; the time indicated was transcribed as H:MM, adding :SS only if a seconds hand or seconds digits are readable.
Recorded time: 10:21:58
